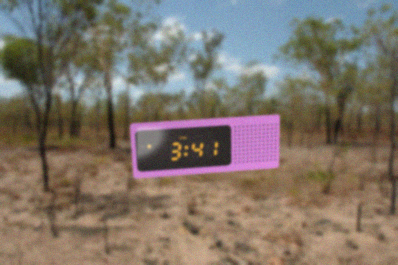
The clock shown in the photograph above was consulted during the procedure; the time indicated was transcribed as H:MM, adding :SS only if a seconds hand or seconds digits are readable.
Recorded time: 3:41
